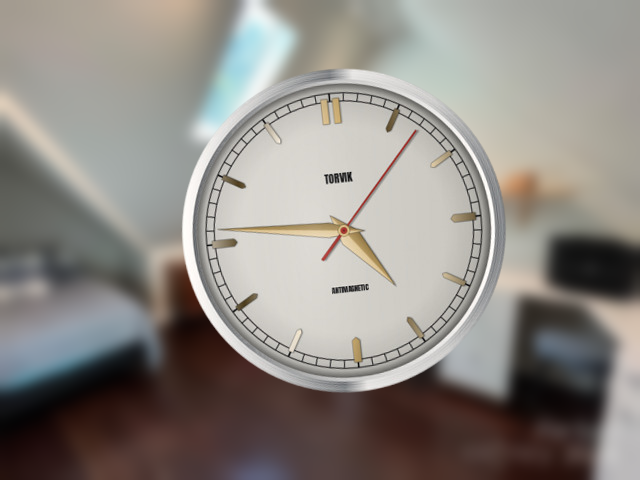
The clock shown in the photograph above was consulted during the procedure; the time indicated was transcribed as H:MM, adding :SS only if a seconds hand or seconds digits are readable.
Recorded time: 4:46:07
